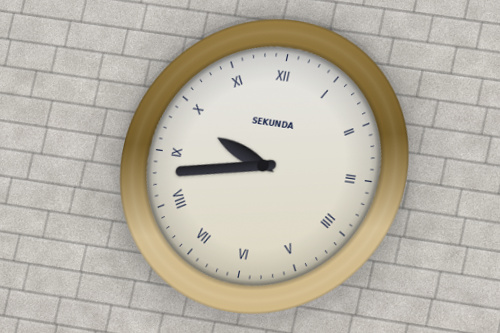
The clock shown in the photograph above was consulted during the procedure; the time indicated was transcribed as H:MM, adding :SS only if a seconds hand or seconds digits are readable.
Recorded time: 9:43
